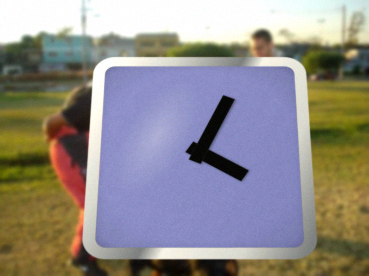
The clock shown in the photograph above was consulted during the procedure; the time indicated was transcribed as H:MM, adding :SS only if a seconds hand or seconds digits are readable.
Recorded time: 4:04
